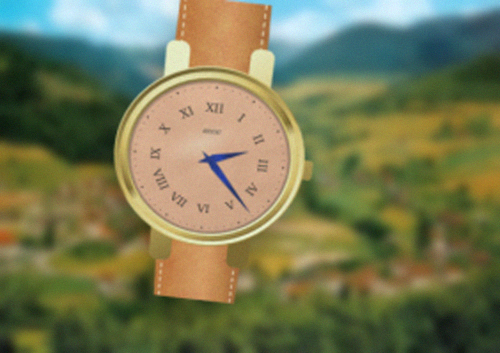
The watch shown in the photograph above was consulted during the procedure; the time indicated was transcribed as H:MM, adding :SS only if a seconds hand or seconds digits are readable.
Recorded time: 2:23
